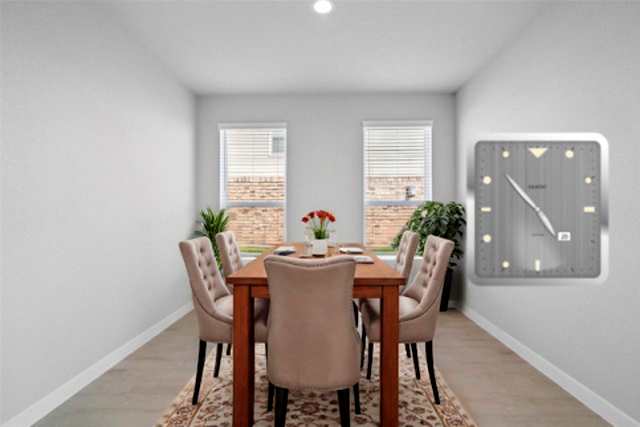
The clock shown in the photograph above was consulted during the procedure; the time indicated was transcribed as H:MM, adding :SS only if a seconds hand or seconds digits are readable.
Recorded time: 4:53
